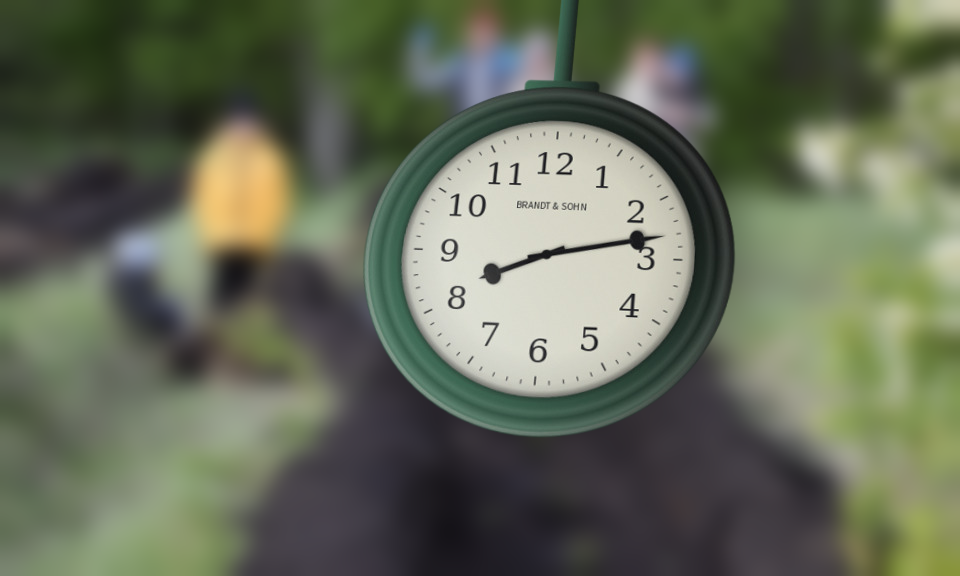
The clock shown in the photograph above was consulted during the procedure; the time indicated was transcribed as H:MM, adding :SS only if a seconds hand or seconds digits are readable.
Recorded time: 8:13
